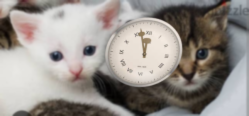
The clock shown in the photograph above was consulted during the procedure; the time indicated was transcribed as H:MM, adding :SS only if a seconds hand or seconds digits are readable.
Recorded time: 11:57
